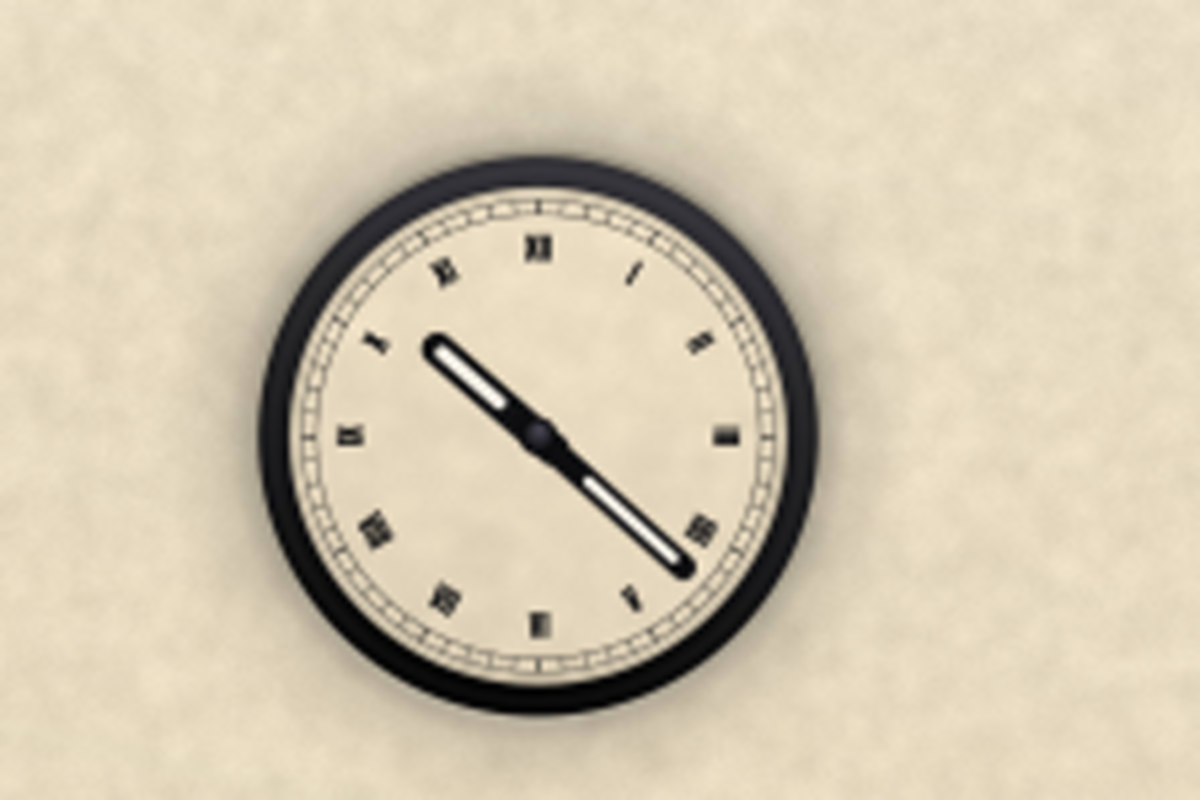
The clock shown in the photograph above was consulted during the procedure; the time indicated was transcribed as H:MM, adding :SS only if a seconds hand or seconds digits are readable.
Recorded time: 10:22
